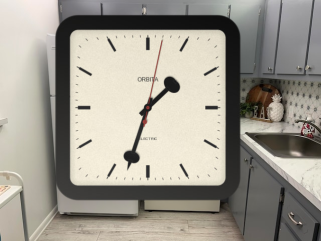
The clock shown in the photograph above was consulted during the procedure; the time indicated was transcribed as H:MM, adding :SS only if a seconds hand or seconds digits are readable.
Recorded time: 1:33:02
